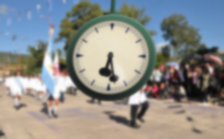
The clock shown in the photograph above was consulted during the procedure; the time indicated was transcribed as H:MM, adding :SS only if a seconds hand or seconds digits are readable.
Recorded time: 6:28
